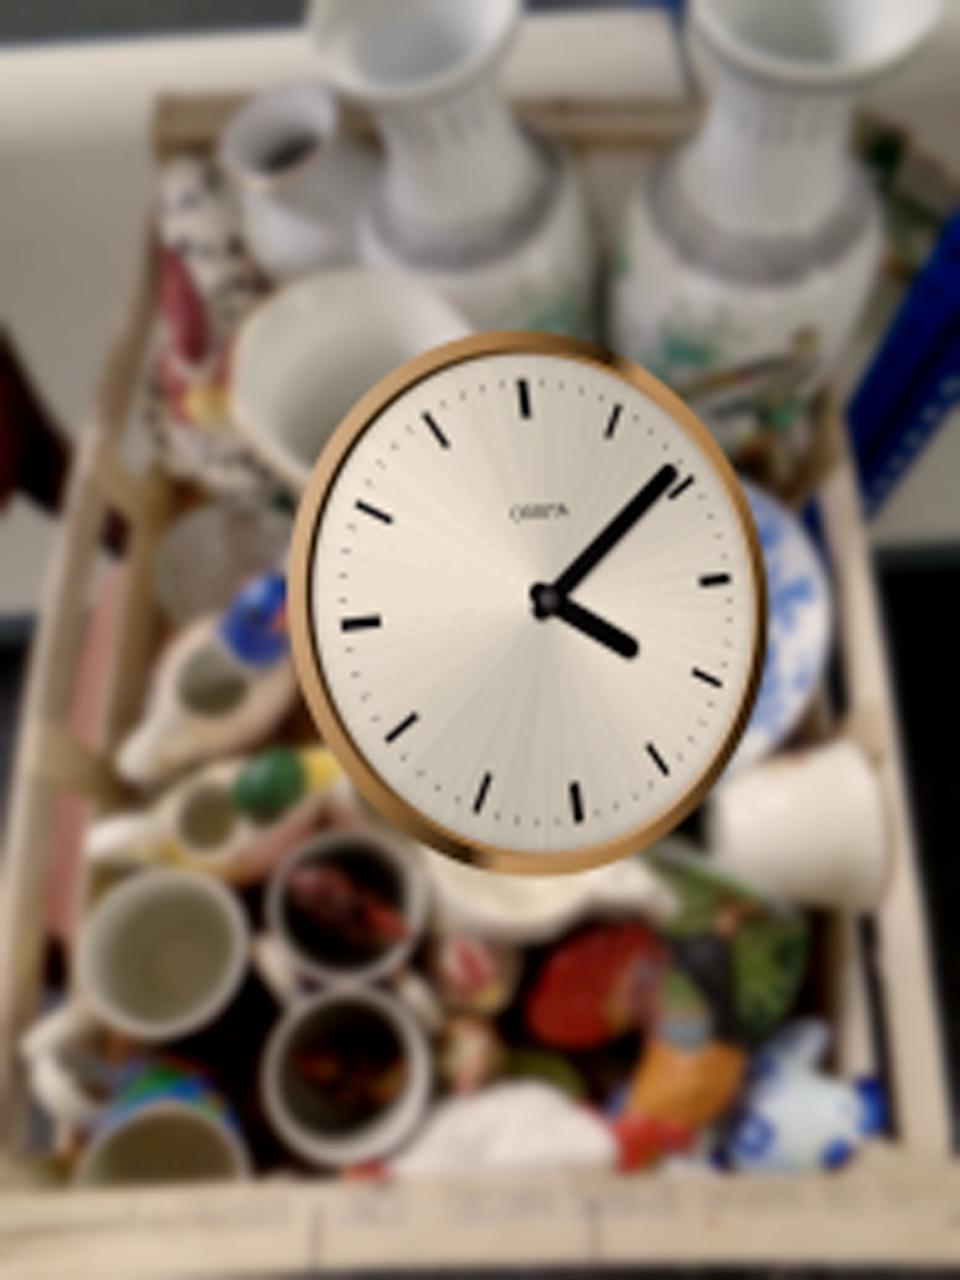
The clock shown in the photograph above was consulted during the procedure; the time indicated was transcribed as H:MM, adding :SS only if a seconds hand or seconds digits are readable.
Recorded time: 4:09
